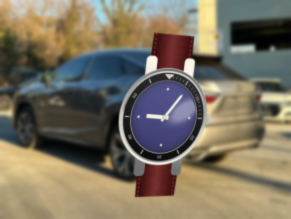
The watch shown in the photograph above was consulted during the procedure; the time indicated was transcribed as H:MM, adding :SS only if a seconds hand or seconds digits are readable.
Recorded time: 9:06
